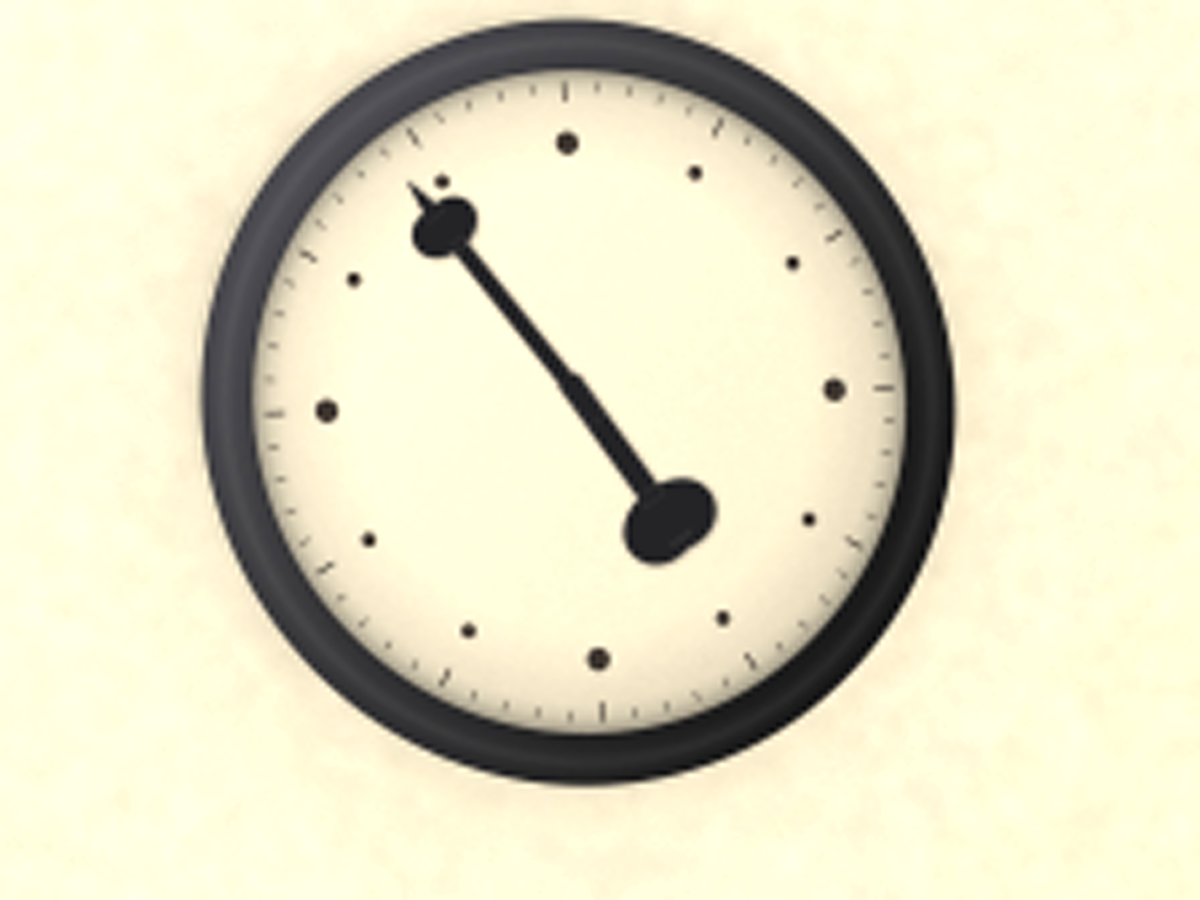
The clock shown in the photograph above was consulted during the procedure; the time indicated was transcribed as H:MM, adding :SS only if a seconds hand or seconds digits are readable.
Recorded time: 4:54
